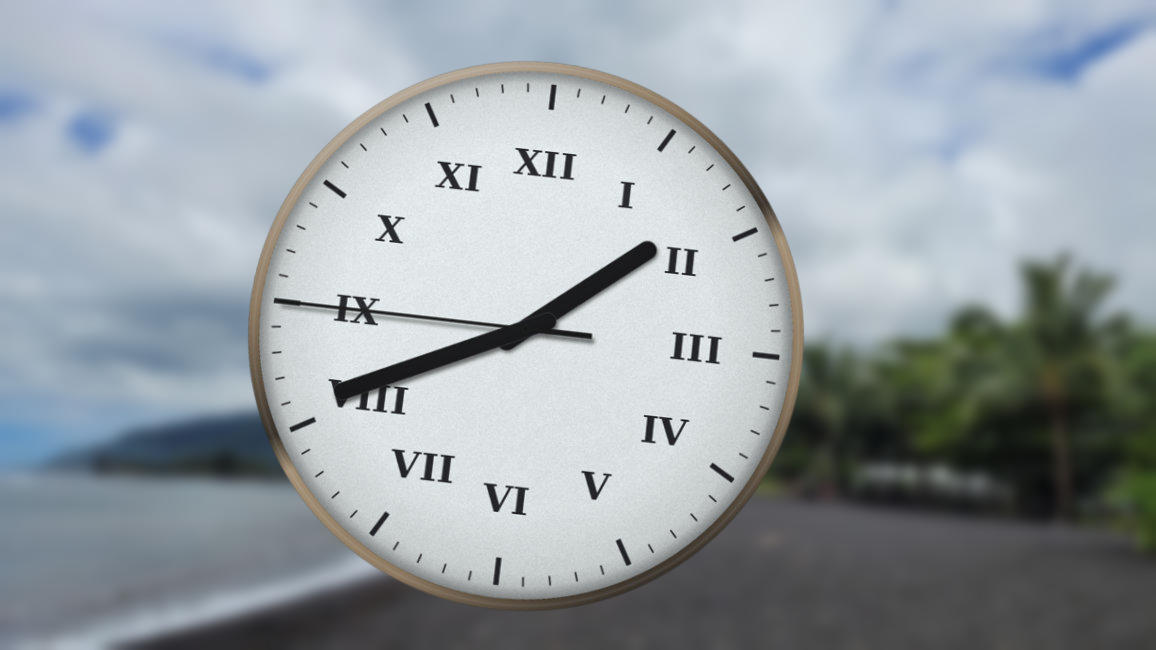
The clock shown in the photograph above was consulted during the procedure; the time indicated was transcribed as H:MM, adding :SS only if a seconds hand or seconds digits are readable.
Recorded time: 1:40:45
